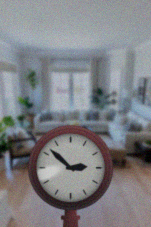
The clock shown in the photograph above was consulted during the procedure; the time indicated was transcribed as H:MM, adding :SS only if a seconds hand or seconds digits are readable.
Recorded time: 2:52
